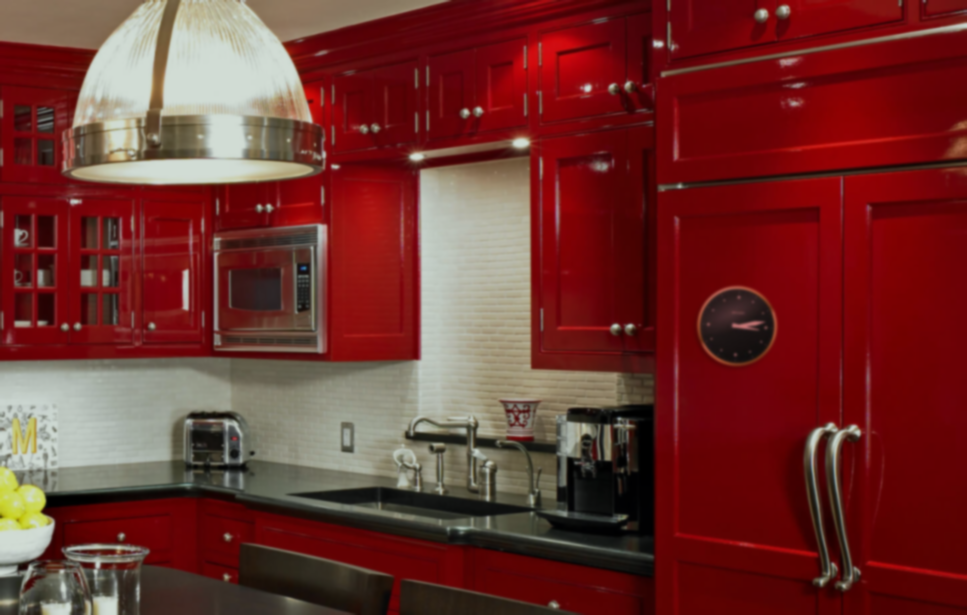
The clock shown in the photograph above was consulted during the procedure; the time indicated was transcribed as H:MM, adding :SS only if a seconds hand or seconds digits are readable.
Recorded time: 3:13
